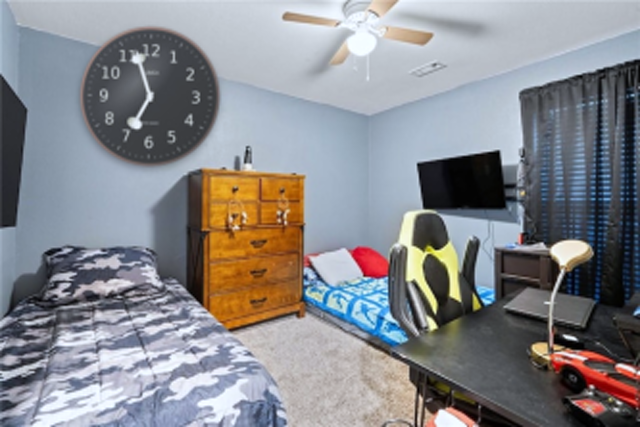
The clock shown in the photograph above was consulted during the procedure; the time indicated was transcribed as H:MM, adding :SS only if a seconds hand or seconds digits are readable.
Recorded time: 6:57
